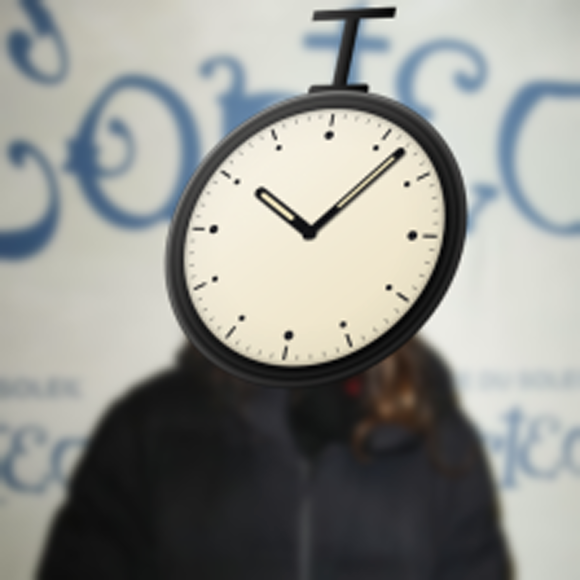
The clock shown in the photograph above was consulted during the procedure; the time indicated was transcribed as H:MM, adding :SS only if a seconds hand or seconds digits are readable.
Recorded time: 10:07
